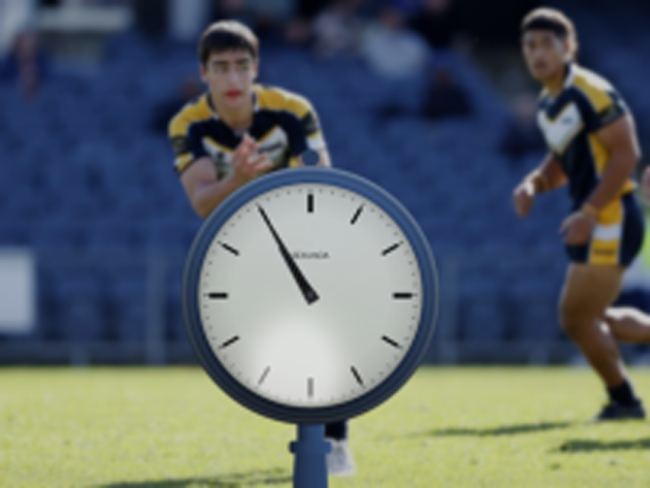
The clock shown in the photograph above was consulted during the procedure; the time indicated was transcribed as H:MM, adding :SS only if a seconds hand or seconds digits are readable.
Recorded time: 10:55
